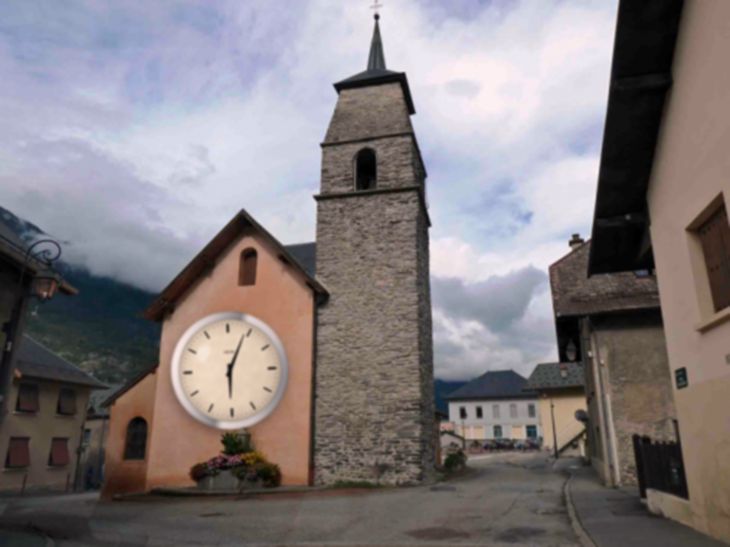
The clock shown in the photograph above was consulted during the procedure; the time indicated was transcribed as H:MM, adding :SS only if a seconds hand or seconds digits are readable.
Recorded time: 6:04
